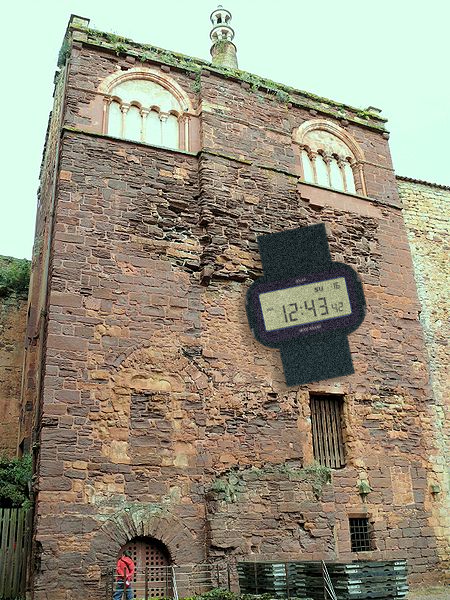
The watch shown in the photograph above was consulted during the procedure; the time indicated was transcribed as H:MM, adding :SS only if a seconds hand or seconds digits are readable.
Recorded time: 12:43:42
